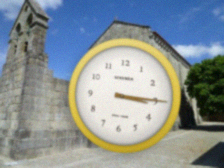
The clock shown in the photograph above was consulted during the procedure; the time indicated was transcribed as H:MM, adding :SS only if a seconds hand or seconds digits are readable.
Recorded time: 3:15
